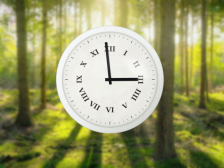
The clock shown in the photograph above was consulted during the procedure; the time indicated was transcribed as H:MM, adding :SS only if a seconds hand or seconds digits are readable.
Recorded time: 2:59
